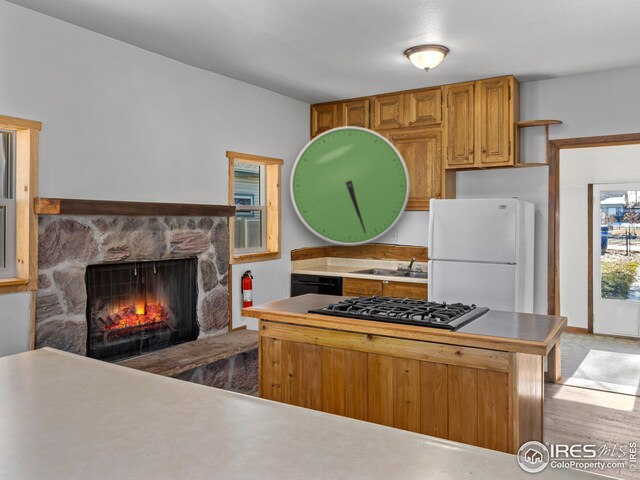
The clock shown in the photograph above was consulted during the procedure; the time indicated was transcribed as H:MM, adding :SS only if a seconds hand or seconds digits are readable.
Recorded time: 5:27
